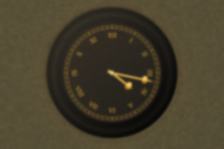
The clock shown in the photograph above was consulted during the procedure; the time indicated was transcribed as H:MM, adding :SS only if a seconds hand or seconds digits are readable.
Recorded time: 4:17
